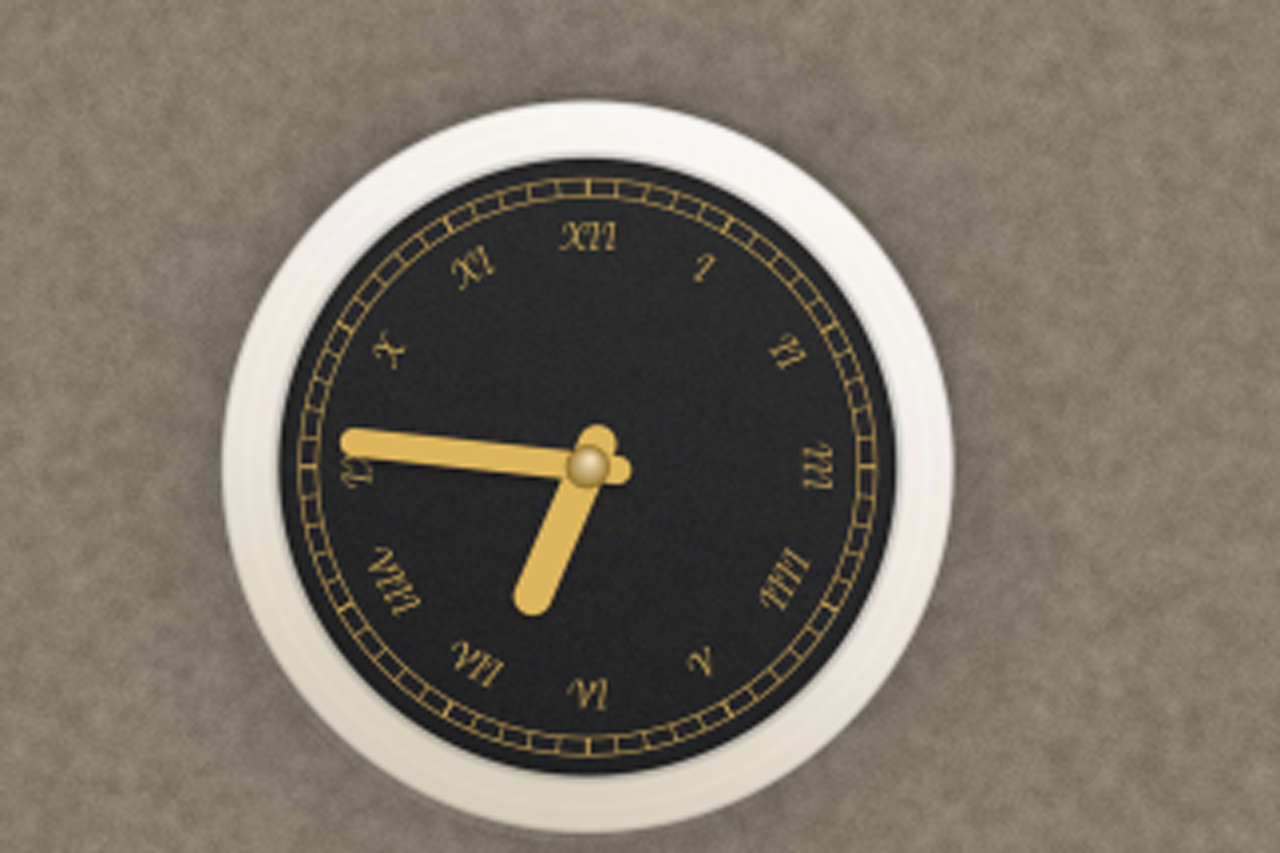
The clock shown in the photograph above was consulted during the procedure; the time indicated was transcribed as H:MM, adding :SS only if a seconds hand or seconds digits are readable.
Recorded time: 6:46
